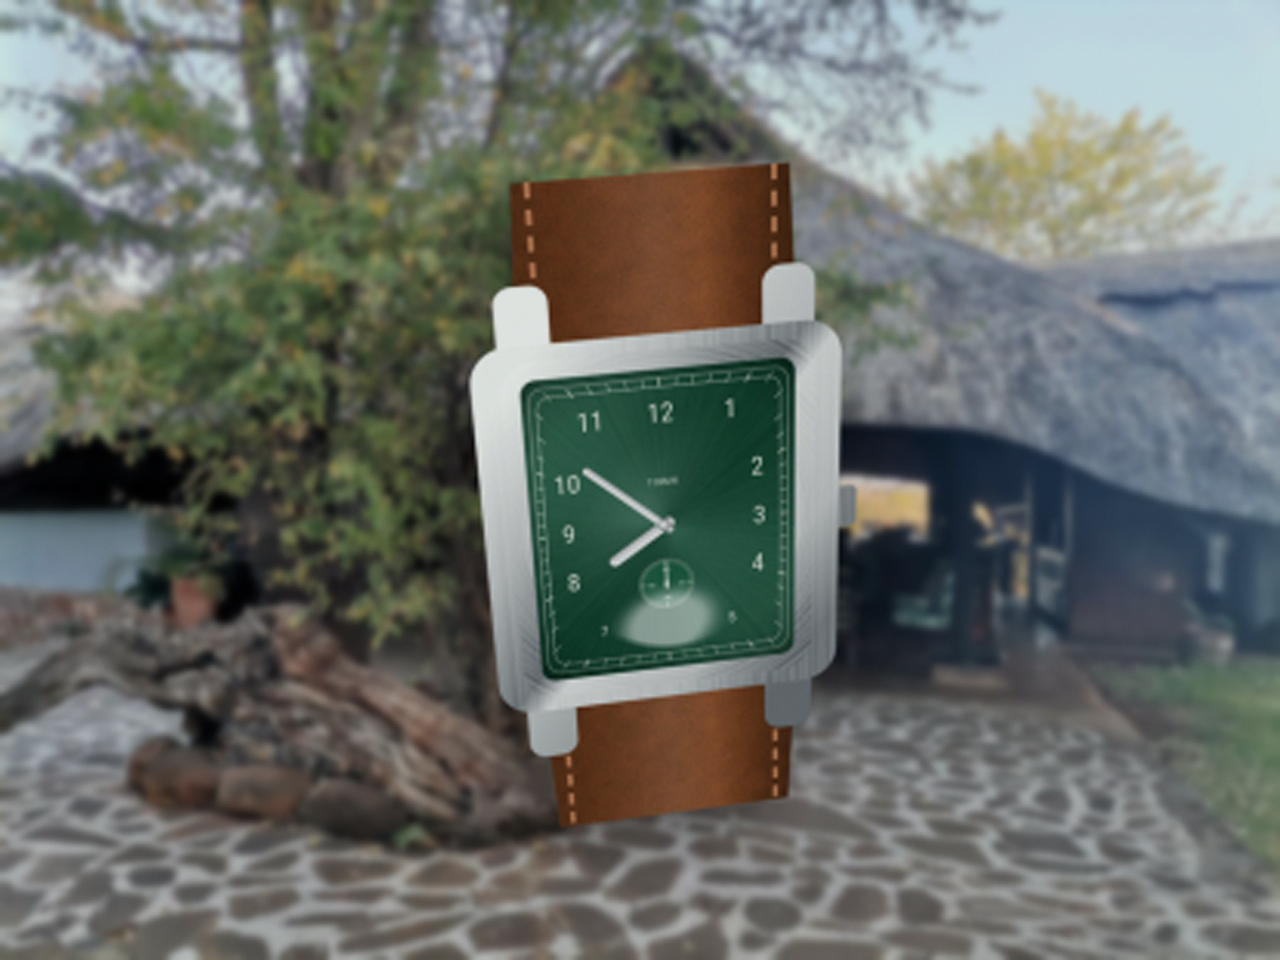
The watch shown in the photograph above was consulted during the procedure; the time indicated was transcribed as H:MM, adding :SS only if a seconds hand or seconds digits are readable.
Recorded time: 7:52
